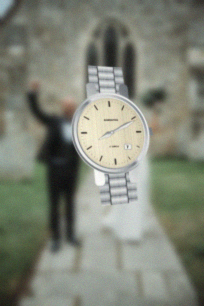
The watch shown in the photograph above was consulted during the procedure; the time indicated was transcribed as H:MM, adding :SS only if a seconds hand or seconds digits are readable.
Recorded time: 8:11
